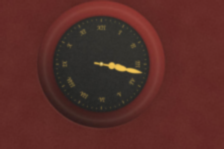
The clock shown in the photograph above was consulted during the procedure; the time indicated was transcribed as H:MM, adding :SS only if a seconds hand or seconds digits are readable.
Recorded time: 3:17
